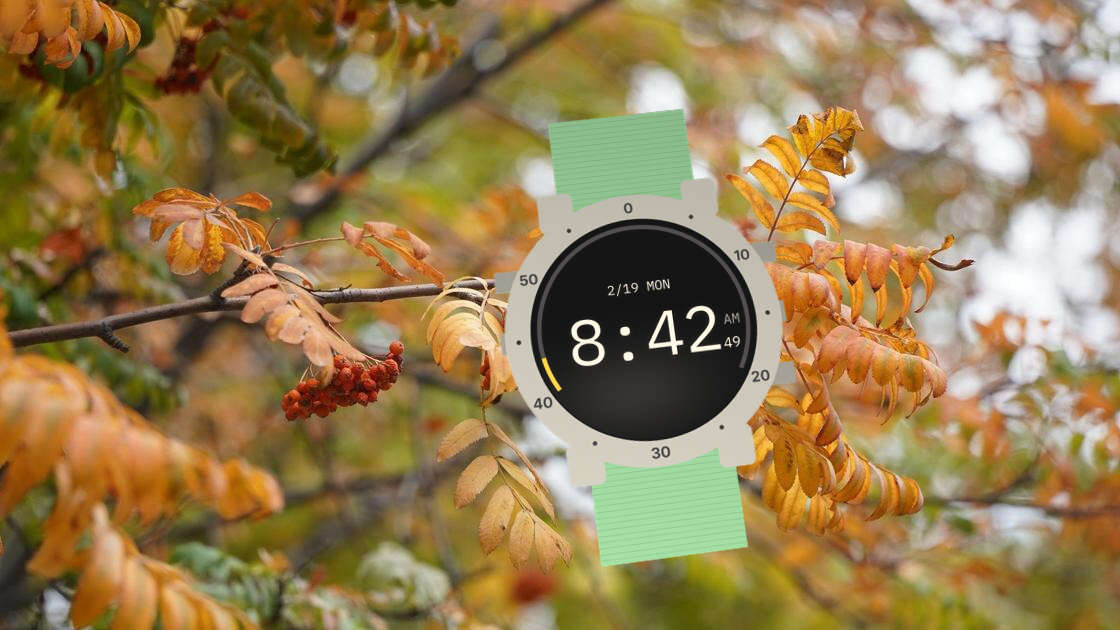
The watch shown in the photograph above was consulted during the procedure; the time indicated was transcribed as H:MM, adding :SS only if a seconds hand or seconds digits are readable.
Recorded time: 8:42:49
